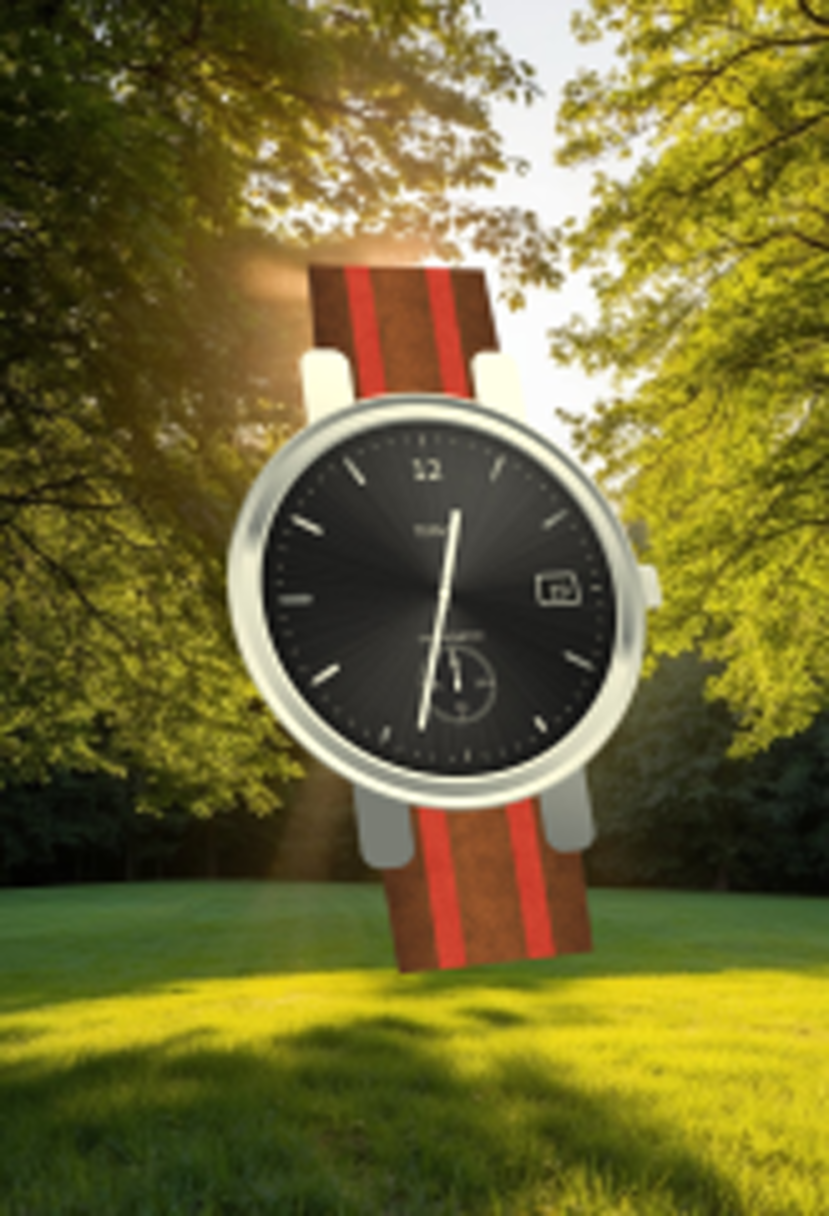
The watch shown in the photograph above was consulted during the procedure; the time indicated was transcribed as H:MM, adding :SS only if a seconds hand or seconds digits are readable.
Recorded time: 12:33
